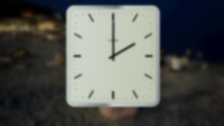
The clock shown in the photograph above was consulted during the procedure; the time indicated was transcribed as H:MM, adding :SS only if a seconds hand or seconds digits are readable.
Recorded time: 2:00
